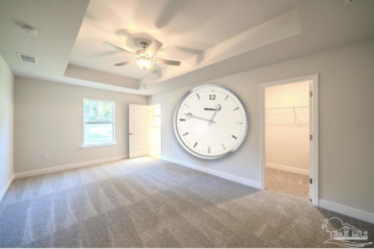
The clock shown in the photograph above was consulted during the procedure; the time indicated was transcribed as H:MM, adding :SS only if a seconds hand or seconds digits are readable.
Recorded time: 12:47
